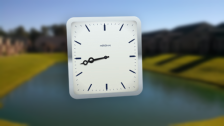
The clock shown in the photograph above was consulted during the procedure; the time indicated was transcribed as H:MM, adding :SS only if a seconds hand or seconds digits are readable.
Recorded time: 8:43
